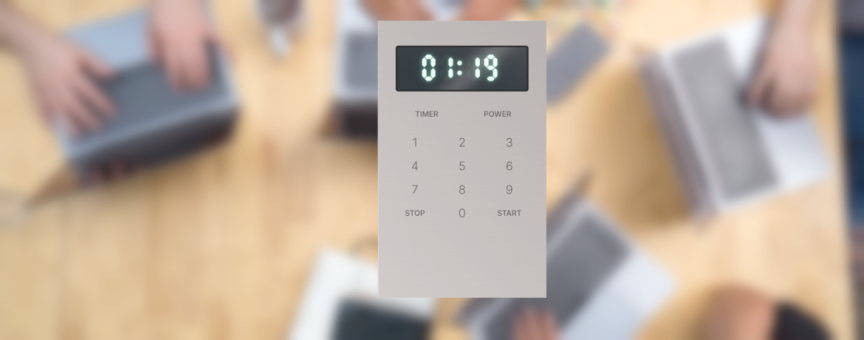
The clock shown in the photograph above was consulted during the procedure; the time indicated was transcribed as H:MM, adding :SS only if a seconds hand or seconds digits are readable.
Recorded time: 1:19
